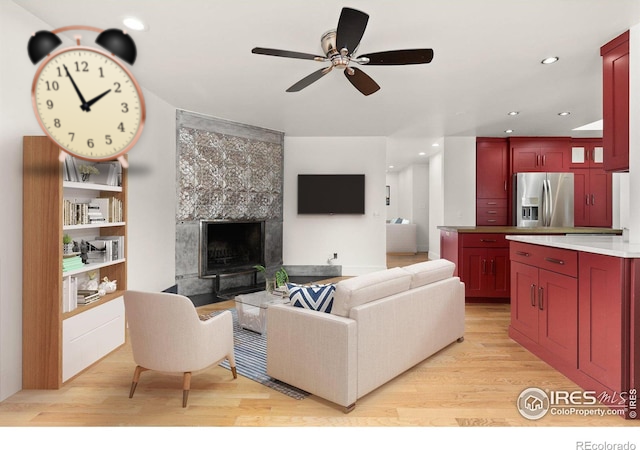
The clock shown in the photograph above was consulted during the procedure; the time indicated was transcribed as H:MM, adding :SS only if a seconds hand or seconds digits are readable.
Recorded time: 1:56
